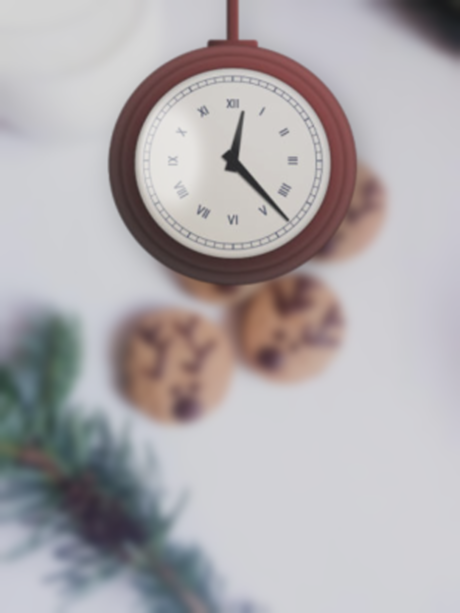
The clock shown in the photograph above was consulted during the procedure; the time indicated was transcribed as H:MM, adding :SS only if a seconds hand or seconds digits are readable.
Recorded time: 12:23
